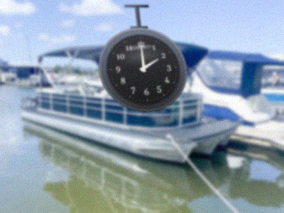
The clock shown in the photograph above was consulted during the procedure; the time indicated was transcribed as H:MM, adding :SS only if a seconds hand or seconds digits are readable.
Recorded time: 2:00
